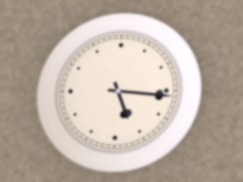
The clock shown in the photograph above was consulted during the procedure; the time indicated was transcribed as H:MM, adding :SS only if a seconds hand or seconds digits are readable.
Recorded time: 5:16
